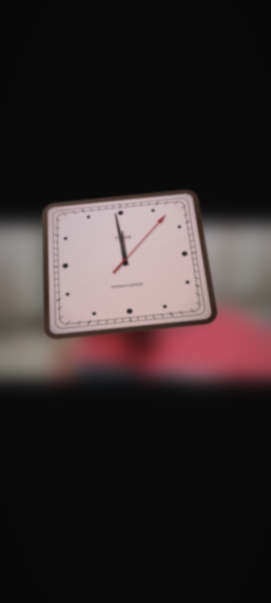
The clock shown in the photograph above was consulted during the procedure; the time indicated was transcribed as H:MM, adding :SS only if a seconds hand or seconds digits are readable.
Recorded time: 11:59:07
